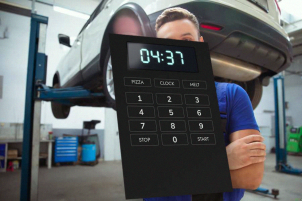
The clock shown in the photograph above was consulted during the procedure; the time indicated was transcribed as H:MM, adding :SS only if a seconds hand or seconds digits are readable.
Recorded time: 4:37
